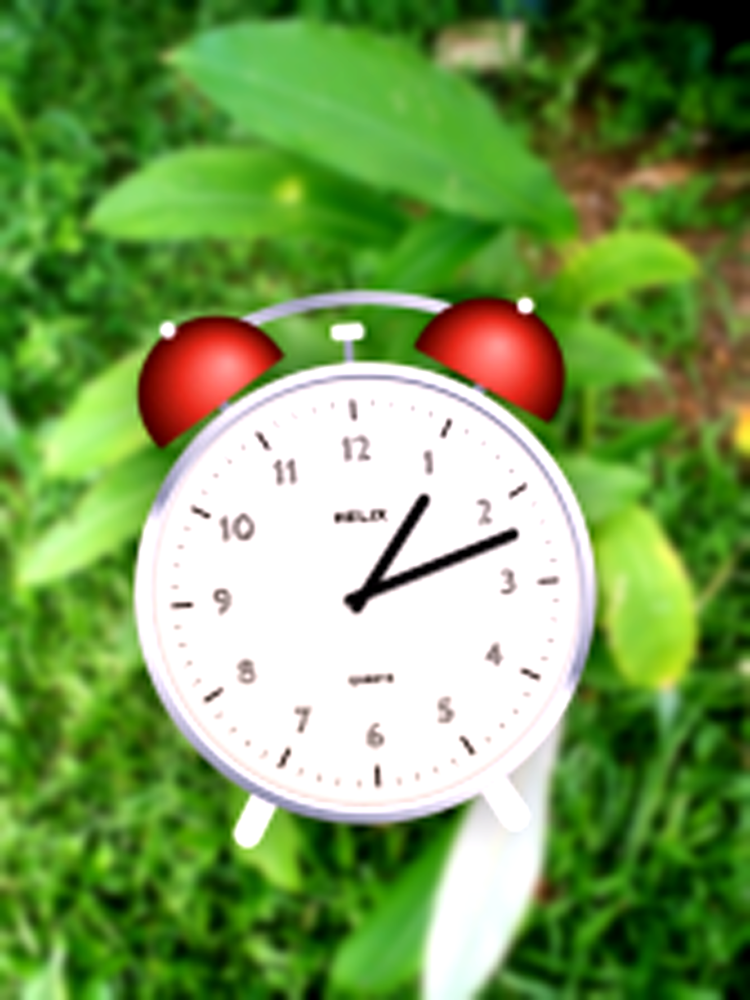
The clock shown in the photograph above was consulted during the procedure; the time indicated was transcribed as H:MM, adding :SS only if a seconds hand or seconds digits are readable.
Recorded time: 1:12
